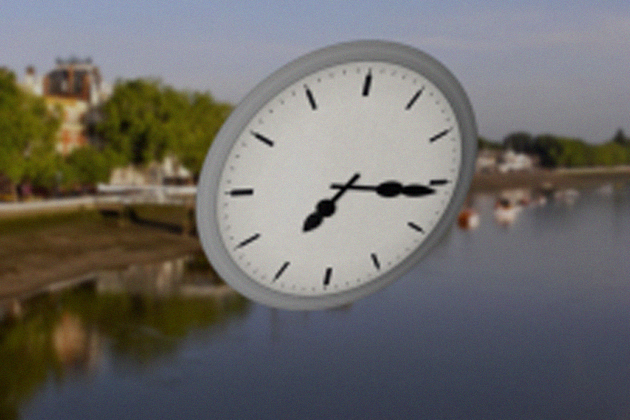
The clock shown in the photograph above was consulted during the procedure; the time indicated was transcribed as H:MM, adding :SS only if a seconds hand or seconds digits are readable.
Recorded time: 7:16
